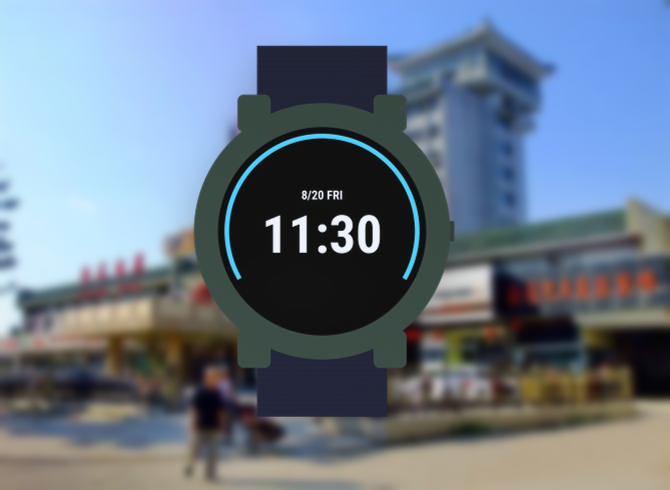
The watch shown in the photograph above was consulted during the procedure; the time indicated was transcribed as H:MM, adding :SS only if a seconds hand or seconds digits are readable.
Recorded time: 11:30
